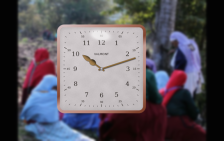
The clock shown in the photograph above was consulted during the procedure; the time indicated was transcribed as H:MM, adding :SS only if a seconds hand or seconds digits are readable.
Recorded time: 10:12
